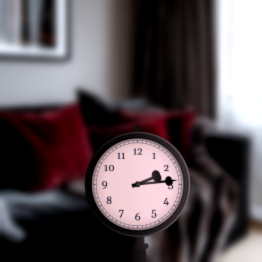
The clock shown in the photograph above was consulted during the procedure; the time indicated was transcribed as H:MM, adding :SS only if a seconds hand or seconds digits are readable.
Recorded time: 2:14
